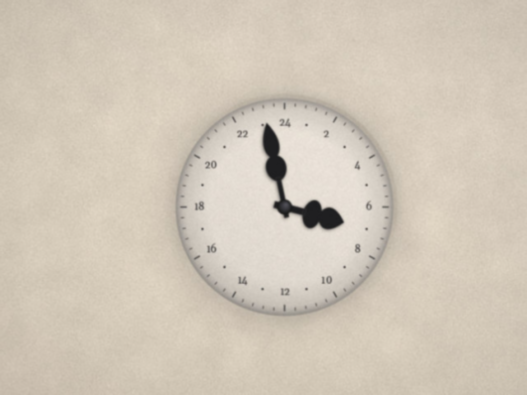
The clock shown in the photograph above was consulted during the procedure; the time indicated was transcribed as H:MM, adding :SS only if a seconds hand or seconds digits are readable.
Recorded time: 6:58
